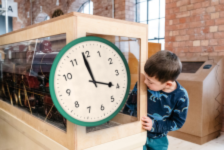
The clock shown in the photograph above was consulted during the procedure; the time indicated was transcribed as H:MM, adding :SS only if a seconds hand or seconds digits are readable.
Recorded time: 3:59
